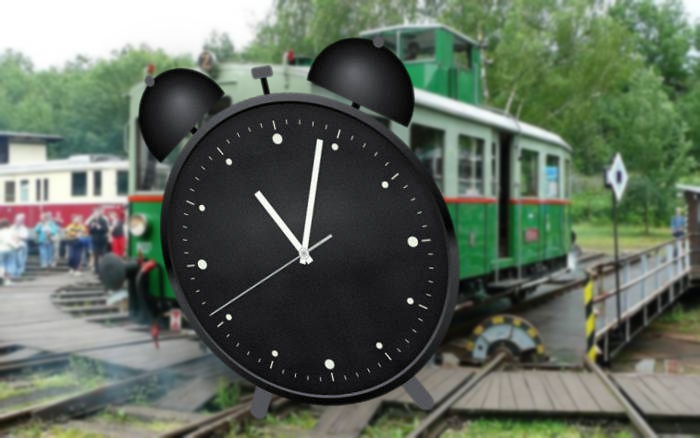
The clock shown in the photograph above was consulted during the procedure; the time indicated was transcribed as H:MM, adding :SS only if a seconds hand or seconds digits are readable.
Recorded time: 11:03:41
